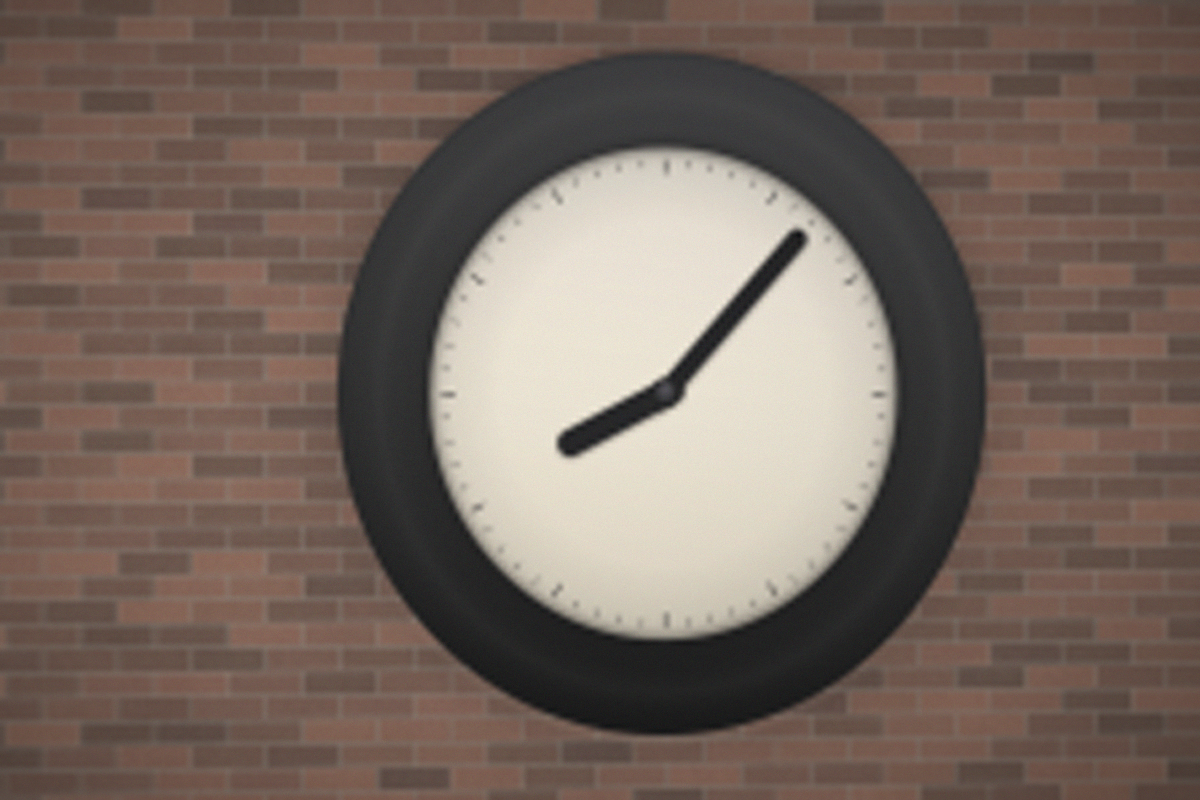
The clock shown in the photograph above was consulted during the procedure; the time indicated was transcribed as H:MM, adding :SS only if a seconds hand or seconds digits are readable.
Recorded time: 8:07
